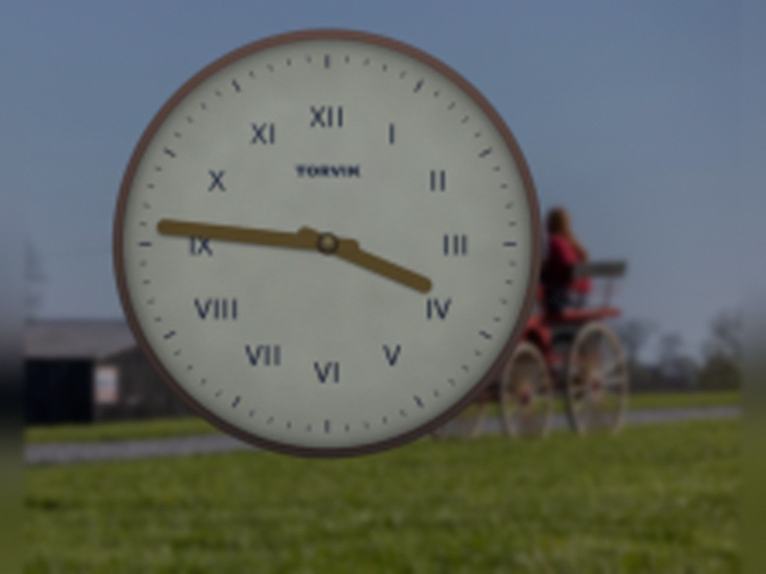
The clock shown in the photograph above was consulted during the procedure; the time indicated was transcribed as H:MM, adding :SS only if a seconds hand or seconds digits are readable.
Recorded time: 3:46
